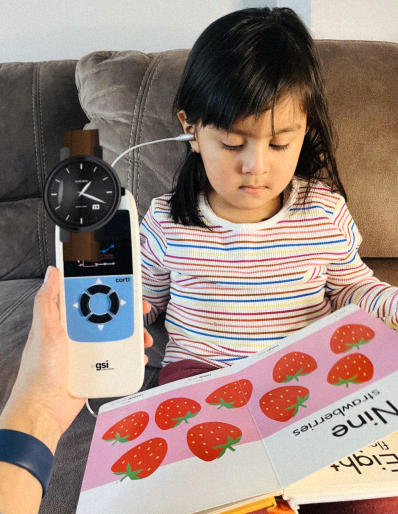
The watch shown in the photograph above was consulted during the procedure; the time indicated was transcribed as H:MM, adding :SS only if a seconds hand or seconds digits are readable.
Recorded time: 1:19
